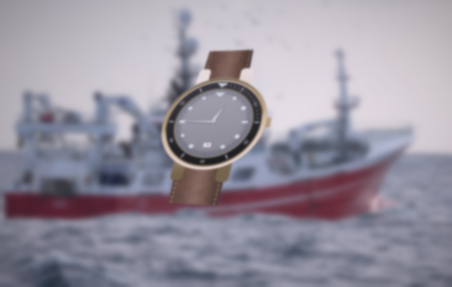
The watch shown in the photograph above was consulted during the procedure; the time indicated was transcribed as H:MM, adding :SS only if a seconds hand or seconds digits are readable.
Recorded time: 12:45
